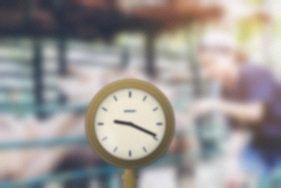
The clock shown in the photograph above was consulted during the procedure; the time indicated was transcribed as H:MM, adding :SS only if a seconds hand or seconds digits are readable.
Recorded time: 9:19
